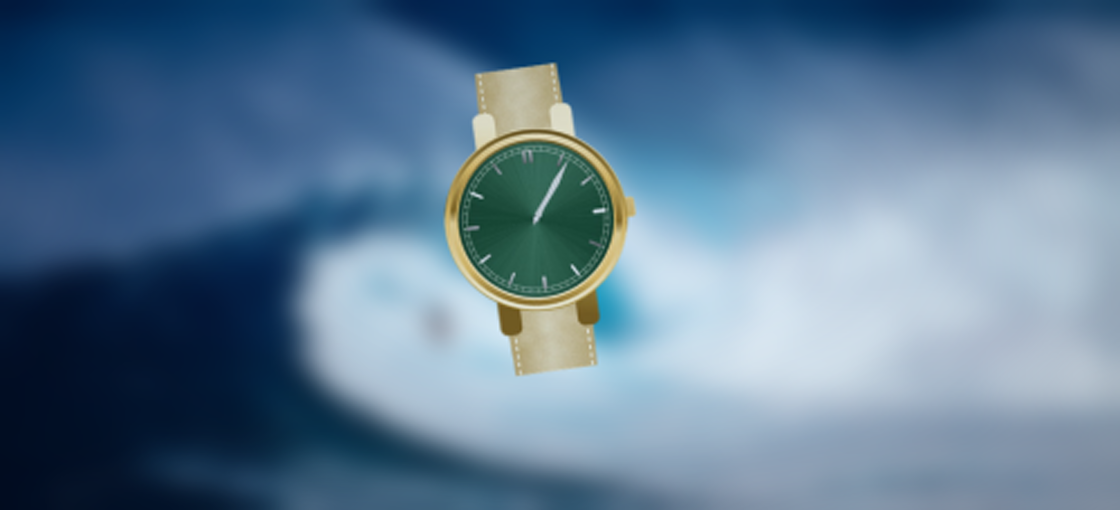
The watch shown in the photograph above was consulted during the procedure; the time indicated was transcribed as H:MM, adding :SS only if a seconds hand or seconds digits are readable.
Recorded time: 1:06
